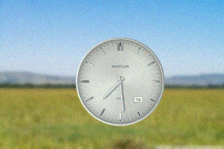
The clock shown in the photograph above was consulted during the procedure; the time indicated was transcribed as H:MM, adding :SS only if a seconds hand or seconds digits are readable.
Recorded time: 7:29
